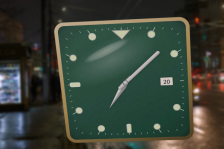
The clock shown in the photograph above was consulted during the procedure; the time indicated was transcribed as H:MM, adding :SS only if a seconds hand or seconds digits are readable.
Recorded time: 7:08
